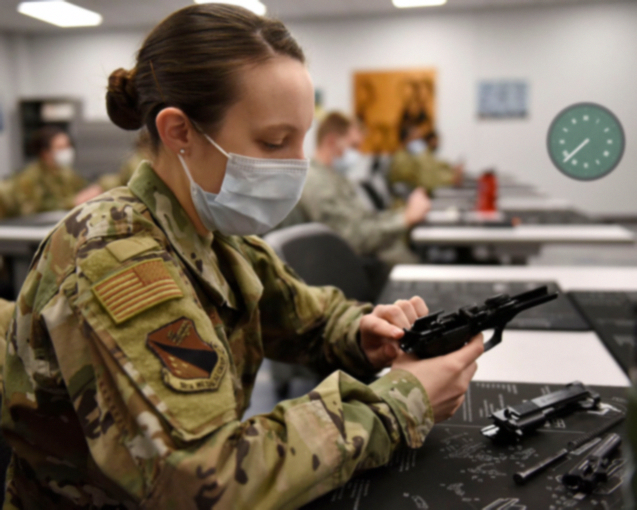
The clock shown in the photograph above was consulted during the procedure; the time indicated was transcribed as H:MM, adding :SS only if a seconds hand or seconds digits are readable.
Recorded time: 7:38
